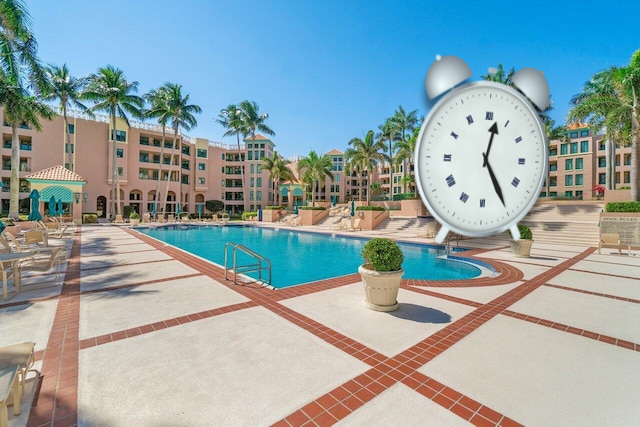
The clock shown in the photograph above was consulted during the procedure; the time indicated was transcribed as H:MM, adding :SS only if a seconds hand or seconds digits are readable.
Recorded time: 12:25
